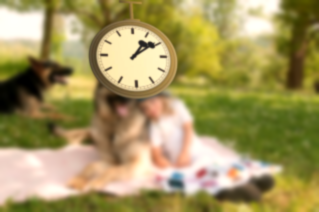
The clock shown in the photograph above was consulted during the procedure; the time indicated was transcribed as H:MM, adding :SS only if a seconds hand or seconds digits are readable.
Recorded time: 1:09
